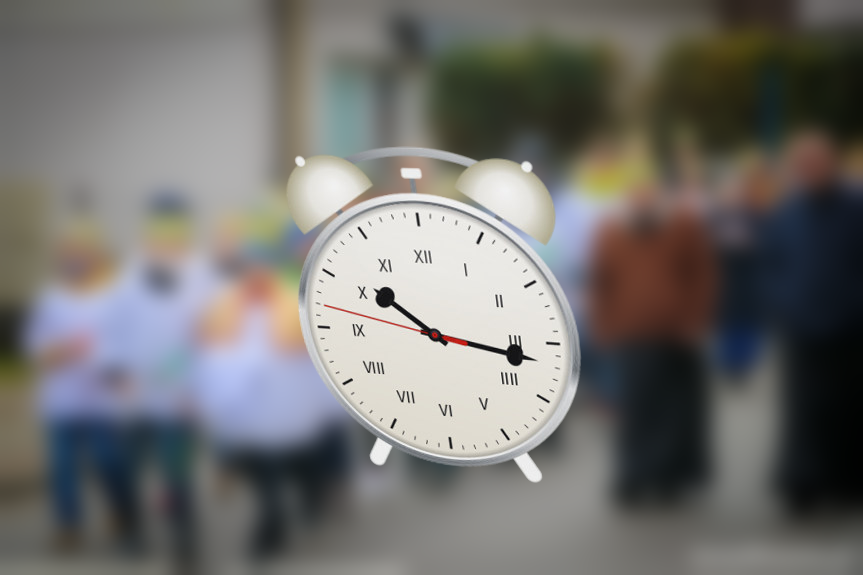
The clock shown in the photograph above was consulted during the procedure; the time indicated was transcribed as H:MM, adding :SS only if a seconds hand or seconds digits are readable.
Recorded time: 10:16:47
